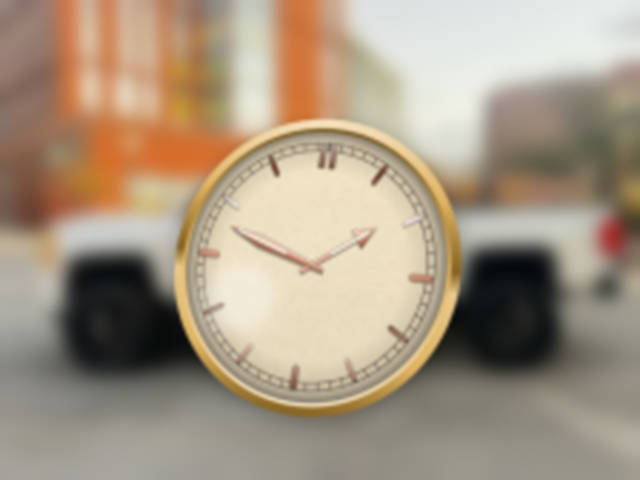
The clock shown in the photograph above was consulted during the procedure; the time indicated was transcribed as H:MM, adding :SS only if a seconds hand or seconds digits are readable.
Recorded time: 1:48
